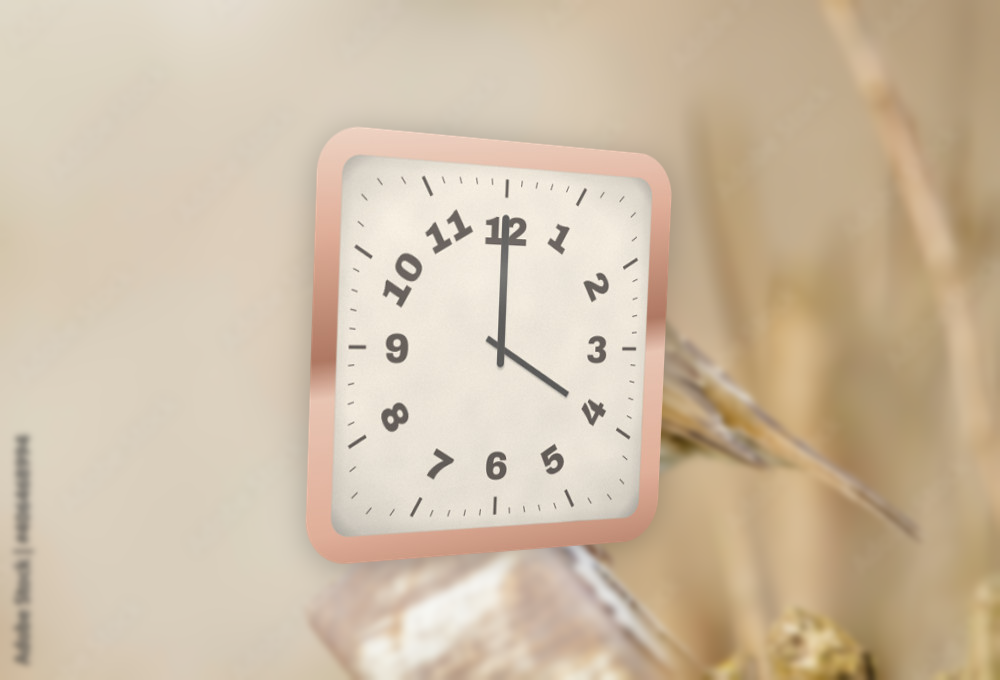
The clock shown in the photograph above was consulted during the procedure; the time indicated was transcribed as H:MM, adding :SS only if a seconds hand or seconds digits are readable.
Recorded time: 4:00
